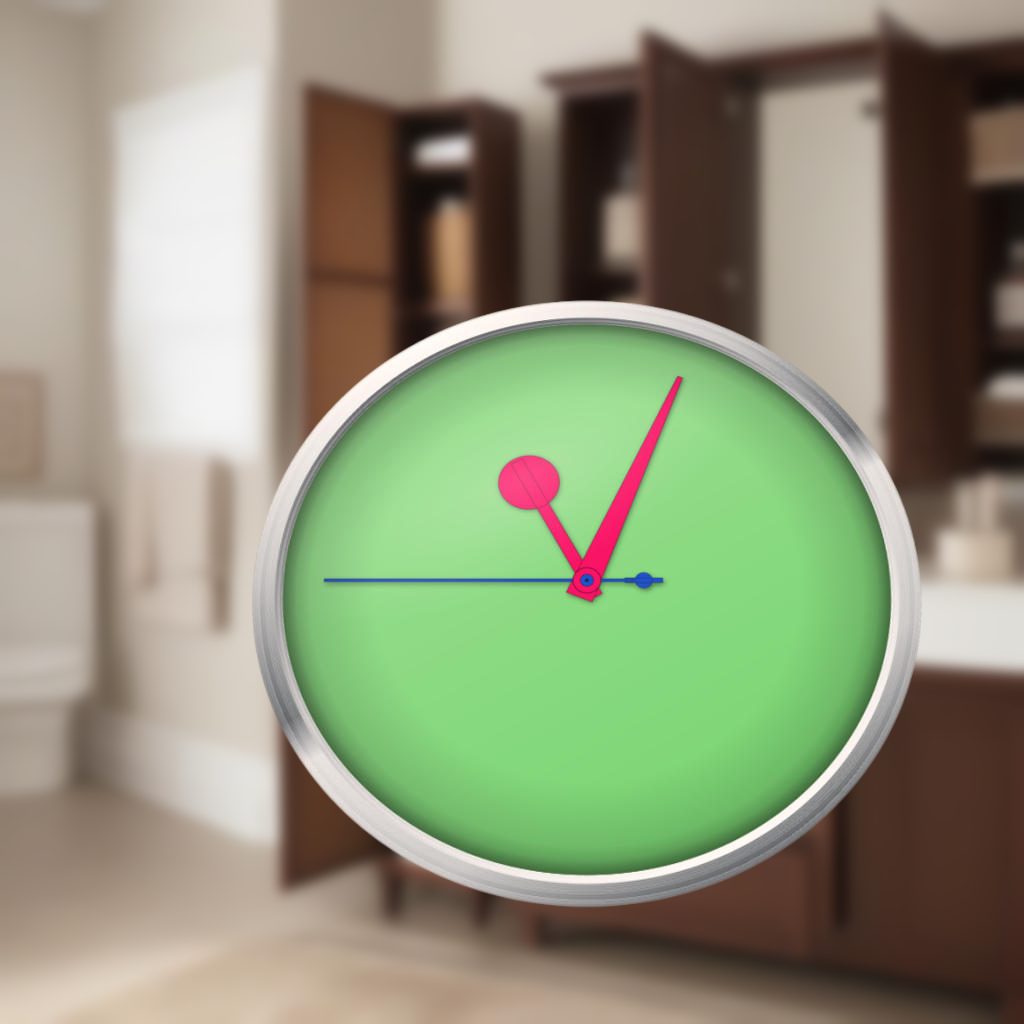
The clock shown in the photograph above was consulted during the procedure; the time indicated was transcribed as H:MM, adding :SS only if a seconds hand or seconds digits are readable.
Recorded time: 11:03:45
